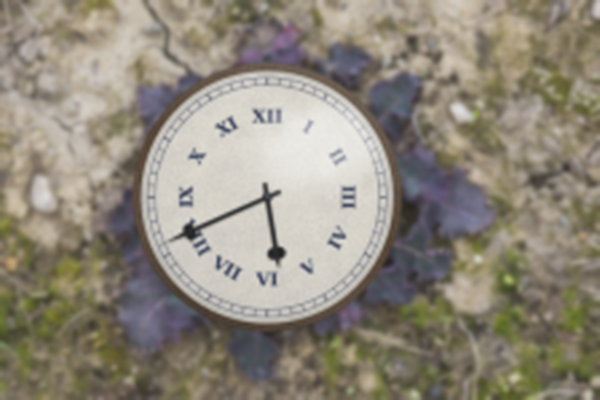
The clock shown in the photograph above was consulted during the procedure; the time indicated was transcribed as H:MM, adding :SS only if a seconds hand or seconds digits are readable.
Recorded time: 5:41
